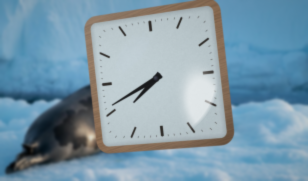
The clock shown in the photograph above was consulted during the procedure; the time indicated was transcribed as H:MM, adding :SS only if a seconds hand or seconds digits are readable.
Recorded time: 7:41
